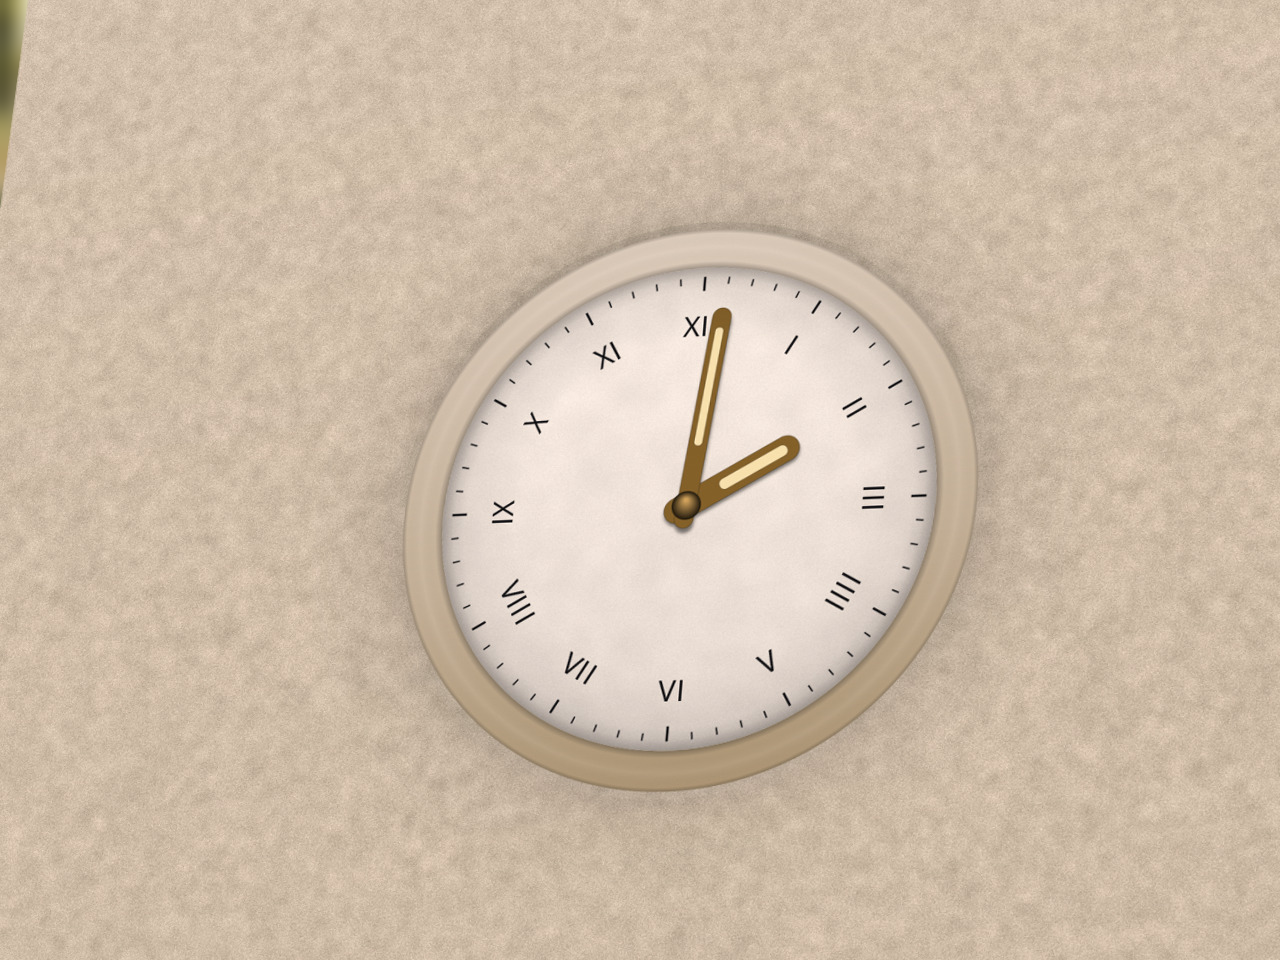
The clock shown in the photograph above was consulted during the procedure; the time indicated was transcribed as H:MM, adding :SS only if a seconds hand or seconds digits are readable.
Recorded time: 2:01
